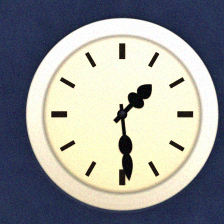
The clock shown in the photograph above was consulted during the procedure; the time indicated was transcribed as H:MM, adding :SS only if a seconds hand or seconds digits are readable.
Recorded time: 1:29
